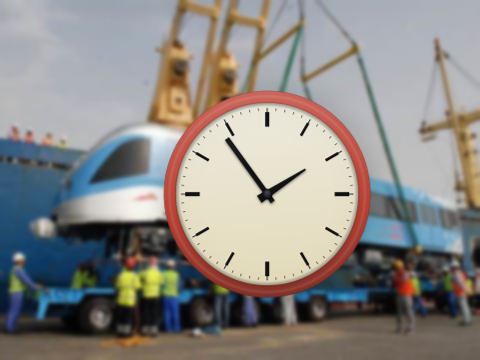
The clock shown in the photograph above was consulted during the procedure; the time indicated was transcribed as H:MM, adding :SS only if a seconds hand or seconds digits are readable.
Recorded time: 1:54
